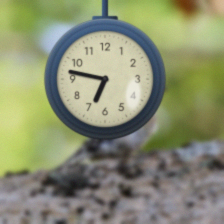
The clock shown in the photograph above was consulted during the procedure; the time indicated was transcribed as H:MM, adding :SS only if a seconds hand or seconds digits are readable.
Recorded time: 6:47
